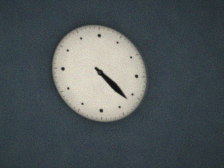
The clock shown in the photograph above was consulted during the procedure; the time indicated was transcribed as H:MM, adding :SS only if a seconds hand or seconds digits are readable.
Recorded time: 4:22
